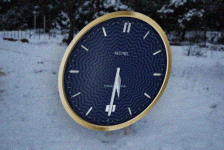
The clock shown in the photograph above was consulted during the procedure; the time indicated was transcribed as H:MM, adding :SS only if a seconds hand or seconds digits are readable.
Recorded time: 5:30
